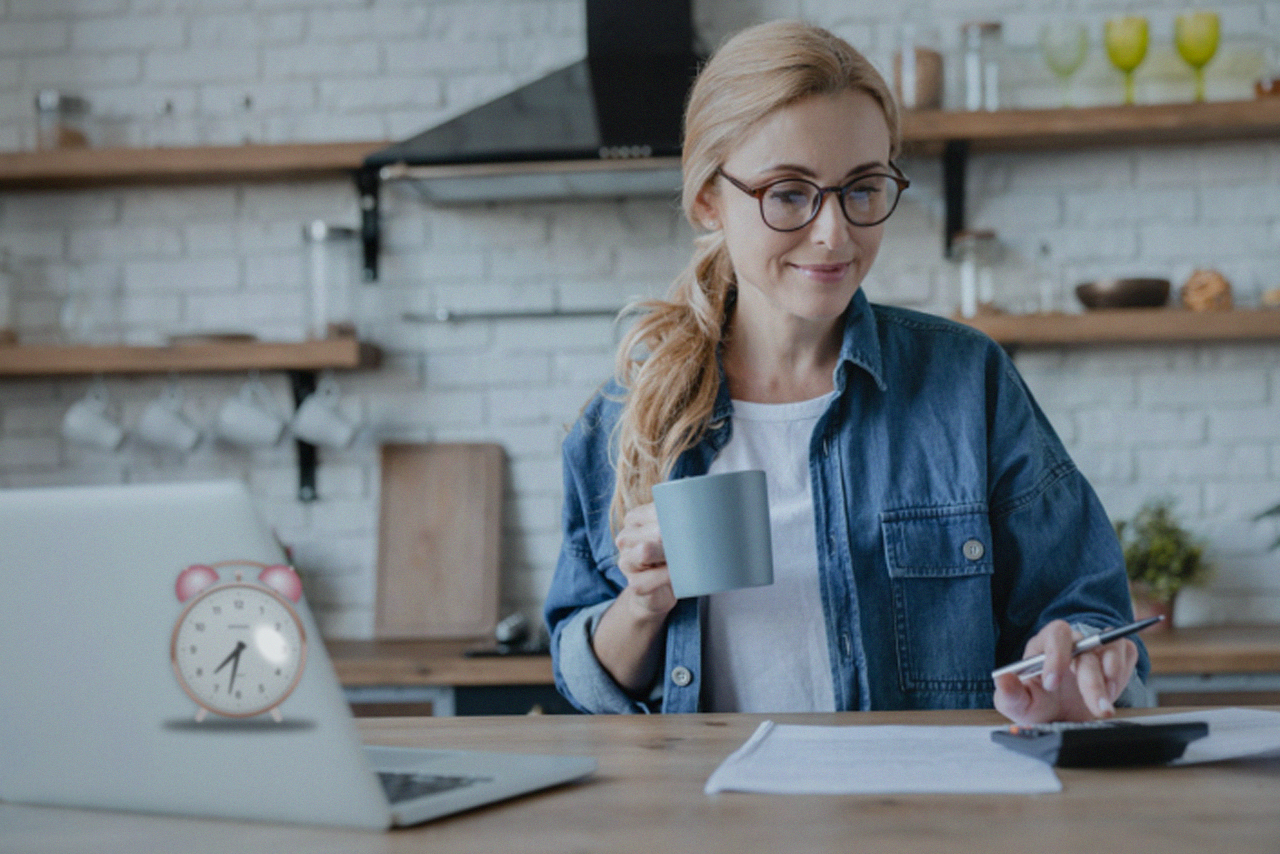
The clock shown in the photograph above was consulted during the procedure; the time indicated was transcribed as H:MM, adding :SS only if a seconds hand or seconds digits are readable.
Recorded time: 7:32
